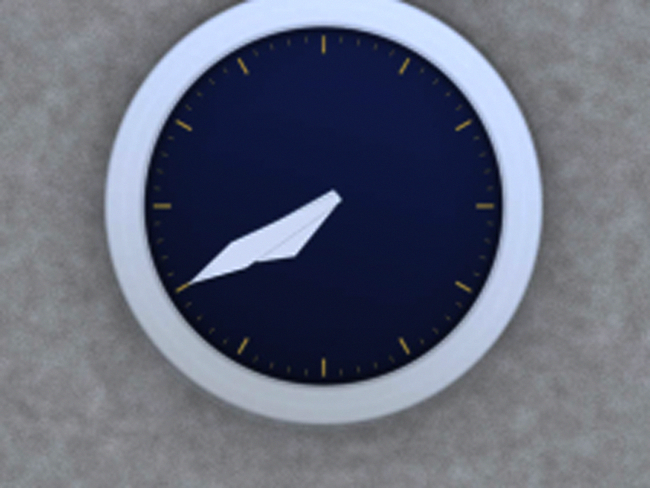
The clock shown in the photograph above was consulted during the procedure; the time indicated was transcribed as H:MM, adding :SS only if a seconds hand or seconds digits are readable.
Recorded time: 7:40
